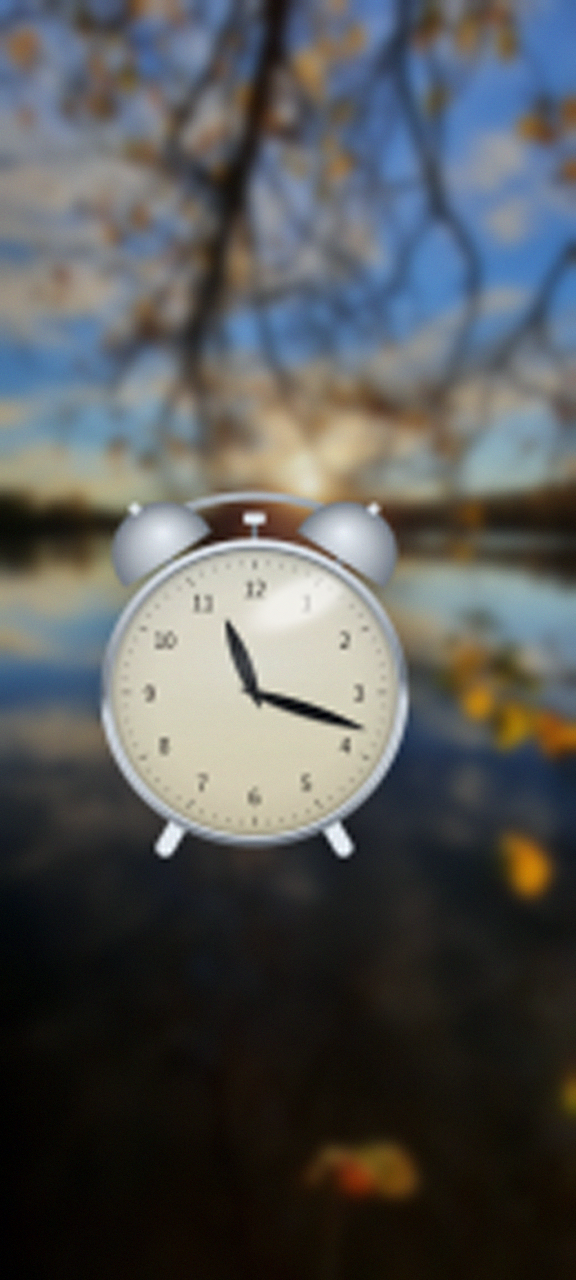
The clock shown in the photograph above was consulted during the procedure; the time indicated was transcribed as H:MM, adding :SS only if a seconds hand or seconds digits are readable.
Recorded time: 11:18
